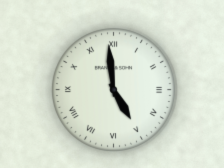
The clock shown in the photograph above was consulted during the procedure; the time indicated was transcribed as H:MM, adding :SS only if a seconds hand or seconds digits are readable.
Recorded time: 4:59
